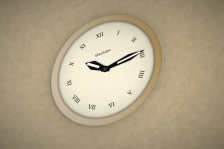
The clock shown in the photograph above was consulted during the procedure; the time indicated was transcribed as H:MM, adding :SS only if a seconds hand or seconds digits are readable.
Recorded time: 10:14
